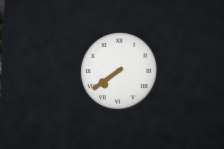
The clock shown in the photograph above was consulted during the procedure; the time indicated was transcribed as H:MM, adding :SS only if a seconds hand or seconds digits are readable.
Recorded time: 7:39
